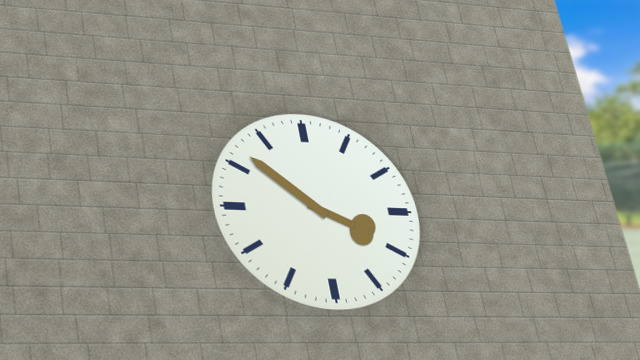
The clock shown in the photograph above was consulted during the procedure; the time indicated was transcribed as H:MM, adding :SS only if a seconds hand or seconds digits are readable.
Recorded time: 3:52
